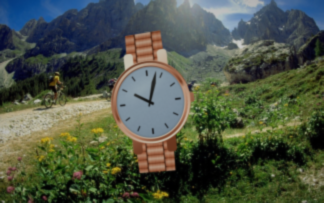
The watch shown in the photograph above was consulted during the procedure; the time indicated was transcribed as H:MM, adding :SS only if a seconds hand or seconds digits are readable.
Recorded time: 10:03
